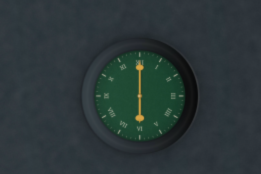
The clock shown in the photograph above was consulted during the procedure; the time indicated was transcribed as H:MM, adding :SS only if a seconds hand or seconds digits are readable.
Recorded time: 6:00
